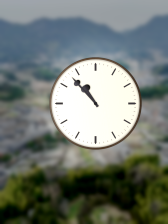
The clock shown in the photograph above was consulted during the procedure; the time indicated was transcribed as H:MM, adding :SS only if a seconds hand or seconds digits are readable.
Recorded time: 10:53
